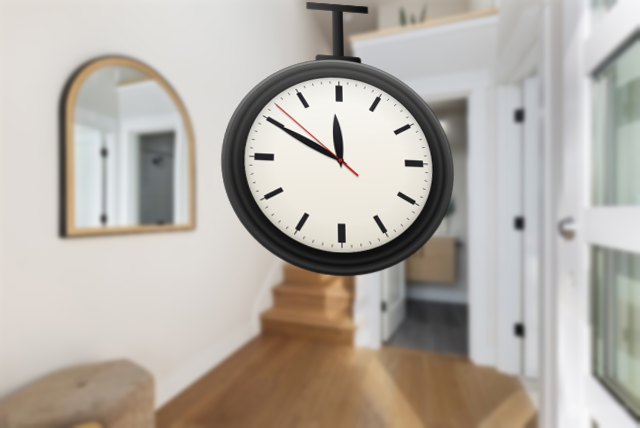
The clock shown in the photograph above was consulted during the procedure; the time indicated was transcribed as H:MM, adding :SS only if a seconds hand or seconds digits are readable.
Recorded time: 11:49:52
